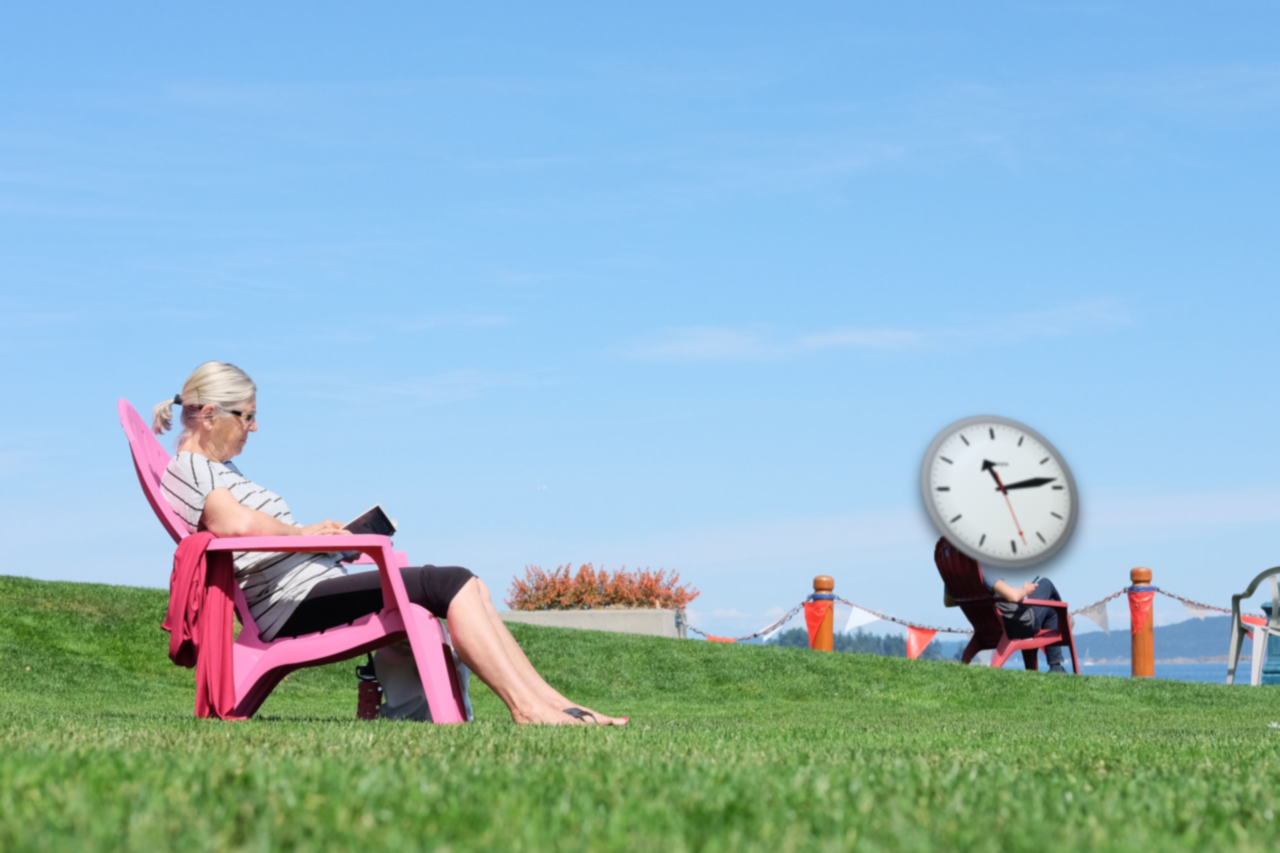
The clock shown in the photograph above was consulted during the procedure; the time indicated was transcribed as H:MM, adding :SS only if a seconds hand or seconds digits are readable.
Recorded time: 11:13:28
